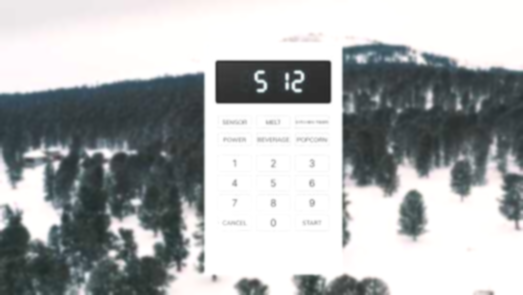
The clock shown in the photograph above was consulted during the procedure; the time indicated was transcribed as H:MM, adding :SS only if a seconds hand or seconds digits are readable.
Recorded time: 5:12
